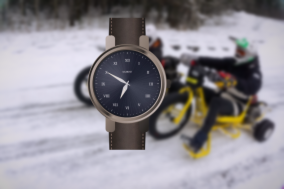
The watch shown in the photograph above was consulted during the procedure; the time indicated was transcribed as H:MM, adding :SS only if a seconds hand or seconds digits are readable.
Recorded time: 6:50
